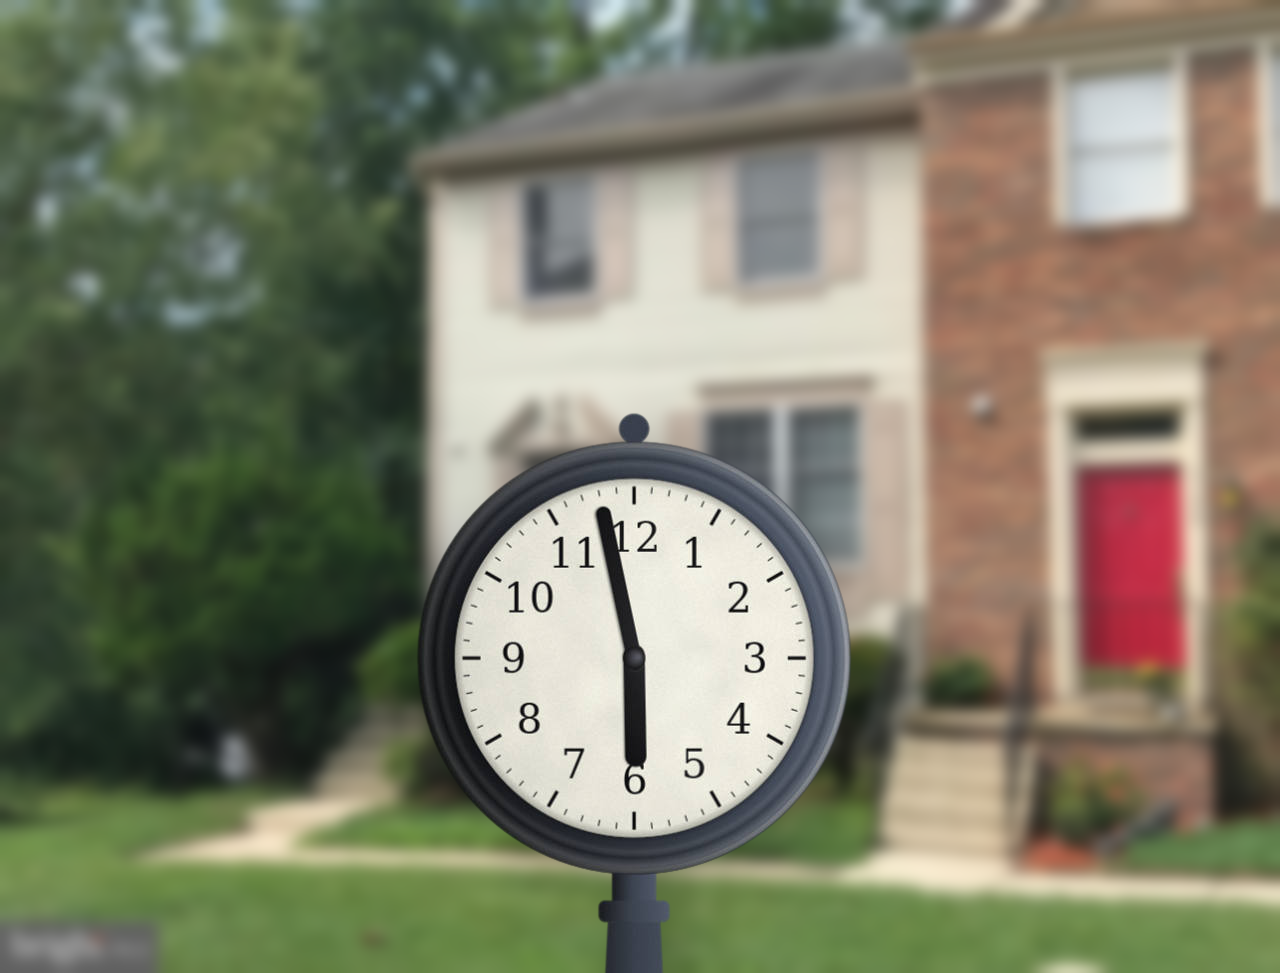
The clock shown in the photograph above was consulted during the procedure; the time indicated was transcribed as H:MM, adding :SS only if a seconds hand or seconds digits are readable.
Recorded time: 5:58
